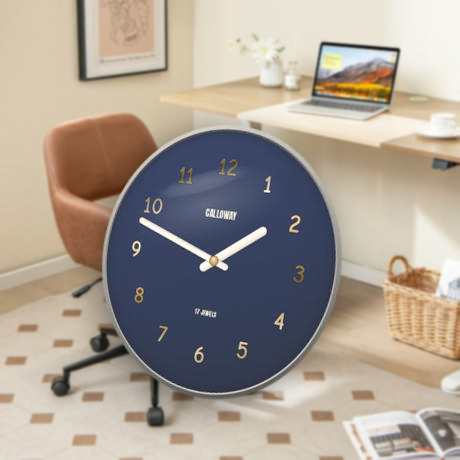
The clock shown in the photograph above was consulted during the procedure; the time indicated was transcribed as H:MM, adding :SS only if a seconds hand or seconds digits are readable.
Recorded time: 1:48
